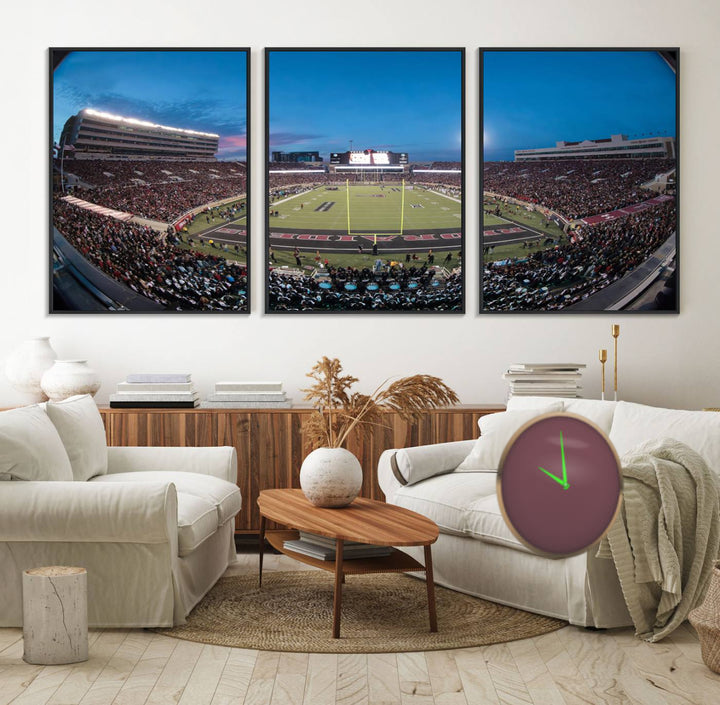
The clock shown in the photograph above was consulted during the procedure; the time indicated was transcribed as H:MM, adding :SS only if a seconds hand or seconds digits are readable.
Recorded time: 9:59
